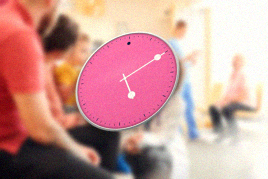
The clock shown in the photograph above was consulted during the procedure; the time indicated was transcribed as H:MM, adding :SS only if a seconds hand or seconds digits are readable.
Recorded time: 5:10
